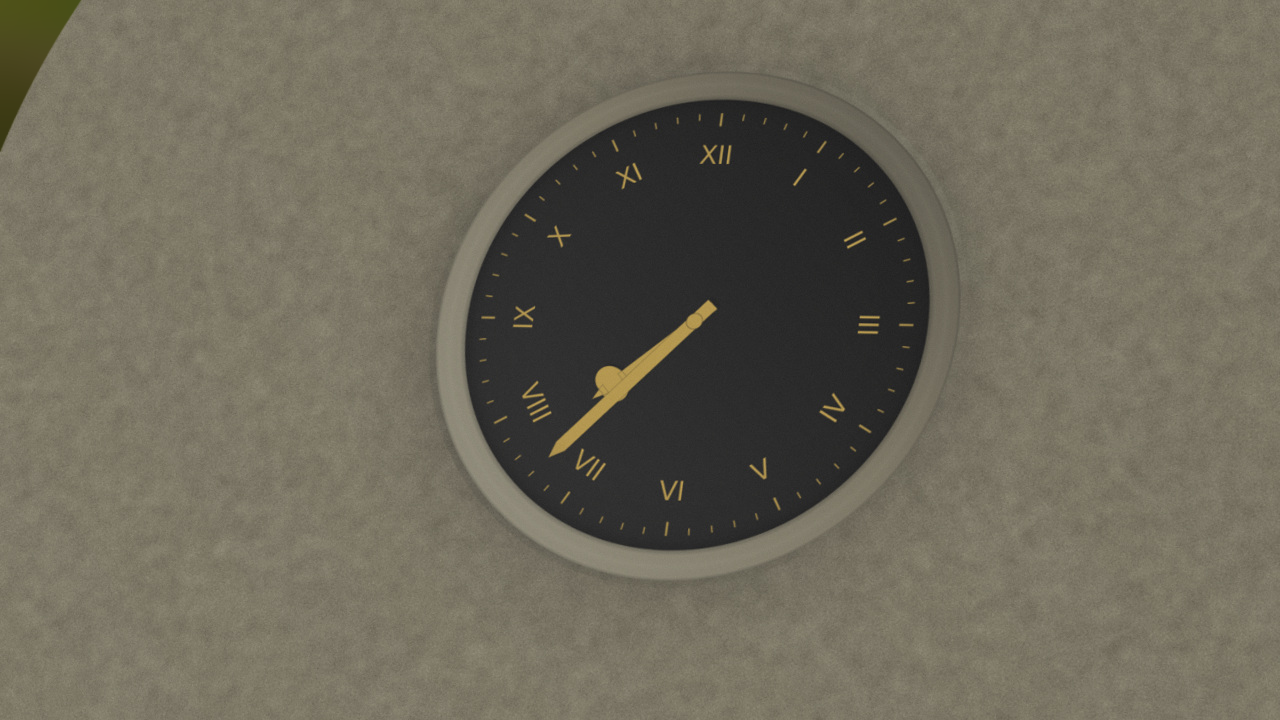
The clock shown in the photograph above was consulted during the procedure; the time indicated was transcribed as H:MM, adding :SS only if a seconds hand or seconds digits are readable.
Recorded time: 7:37
